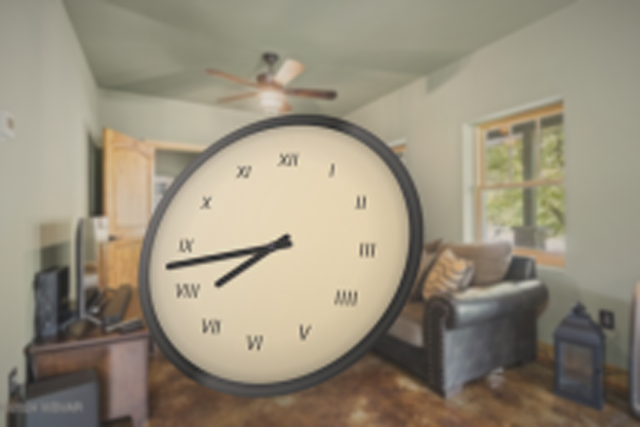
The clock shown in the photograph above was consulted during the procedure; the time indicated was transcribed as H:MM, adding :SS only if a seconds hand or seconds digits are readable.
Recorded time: 7:43
